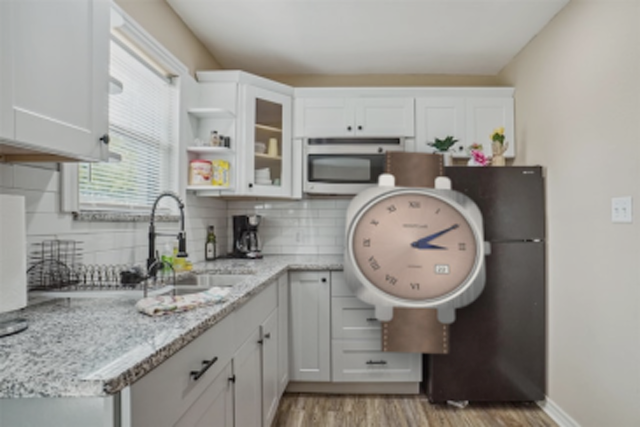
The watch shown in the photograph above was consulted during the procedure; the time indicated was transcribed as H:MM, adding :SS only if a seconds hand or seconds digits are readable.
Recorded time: 3:10
